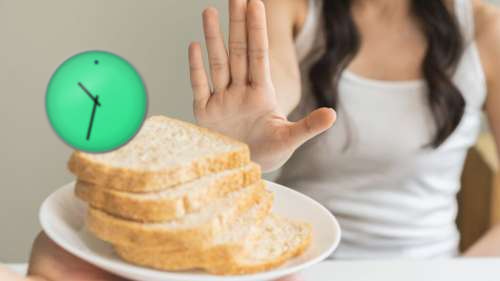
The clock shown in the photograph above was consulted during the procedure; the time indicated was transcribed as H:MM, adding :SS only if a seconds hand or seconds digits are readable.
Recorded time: 10:32
